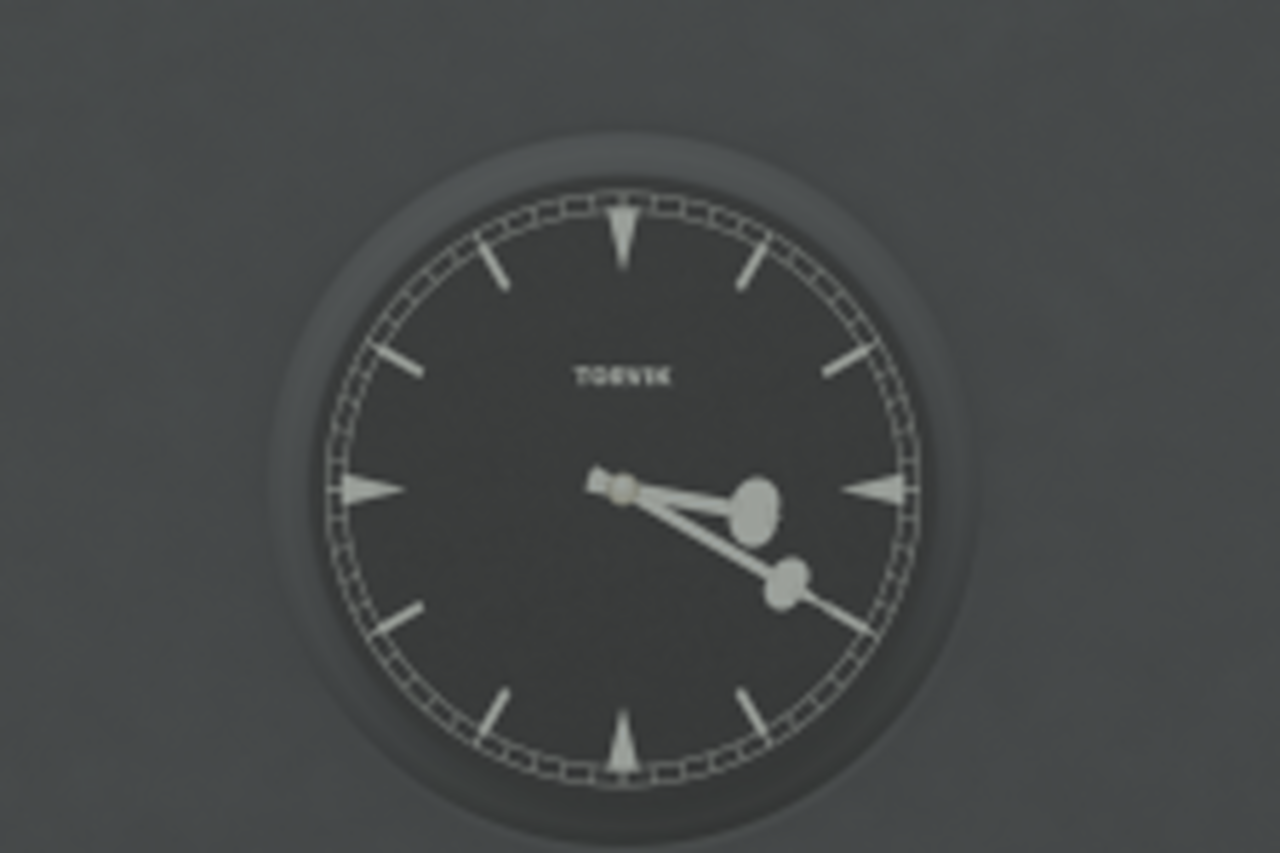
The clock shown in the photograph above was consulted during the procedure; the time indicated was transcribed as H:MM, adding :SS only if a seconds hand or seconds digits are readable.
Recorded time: 3:20
